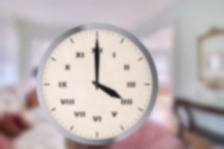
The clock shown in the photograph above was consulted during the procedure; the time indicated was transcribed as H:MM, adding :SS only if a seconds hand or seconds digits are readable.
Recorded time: 4:00
